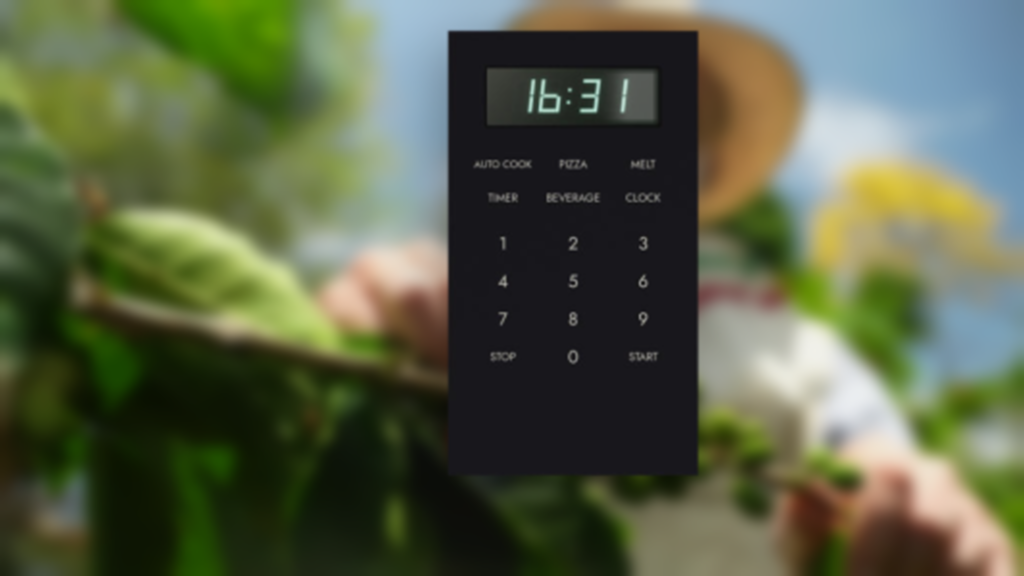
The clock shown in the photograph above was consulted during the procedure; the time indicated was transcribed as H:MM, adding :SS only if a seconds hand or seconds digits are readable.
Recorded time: 16:31
